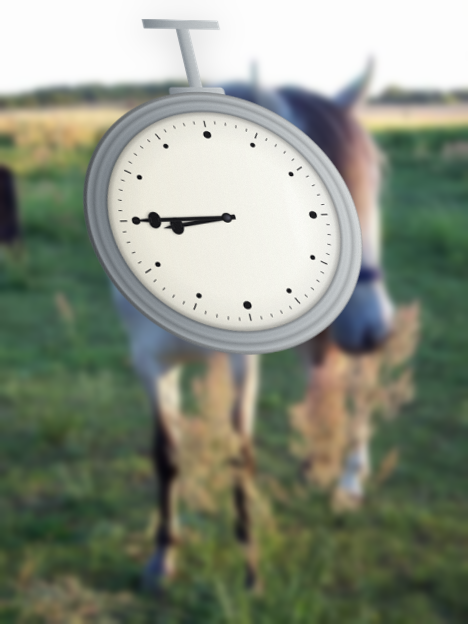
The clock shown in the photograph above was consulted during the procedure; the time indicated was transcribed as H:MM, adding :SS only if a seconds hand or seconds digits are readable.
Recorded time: 8:45
